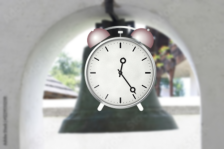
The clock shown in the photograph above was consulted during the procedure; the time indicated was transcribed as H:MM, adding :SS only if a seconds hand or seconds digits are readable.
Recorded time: 12:24
